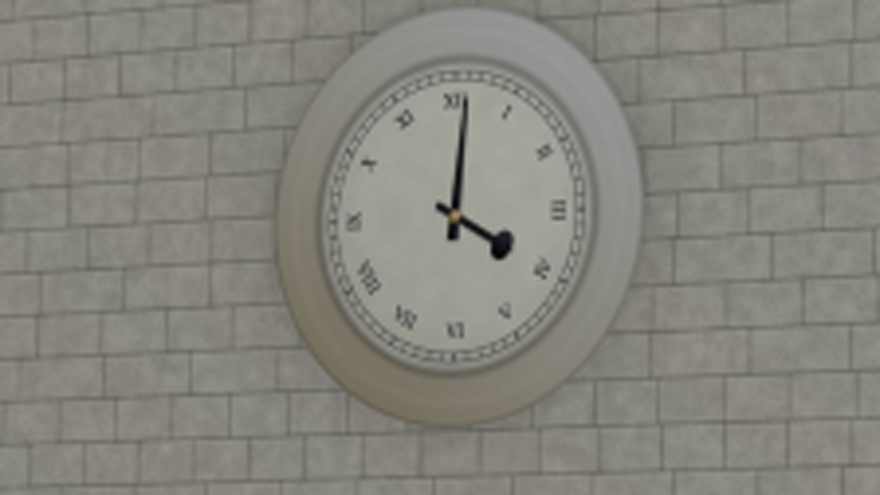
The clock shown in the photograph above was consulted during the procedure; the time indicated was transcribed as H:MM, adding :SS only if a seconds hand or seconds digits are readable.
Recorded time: 4:01
